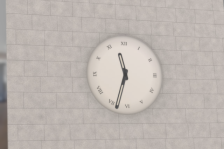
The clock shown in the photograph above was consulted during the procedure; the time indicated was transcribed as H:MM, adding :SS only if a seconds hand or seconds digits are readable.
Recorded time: 11:33
